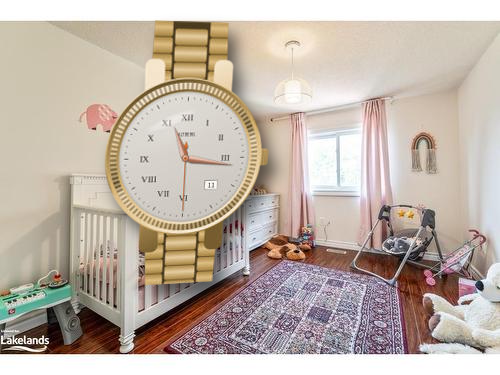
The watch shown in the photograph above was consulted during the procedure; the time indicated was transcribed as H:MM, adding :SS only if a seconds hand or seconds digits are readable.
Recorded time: 11:16:30
